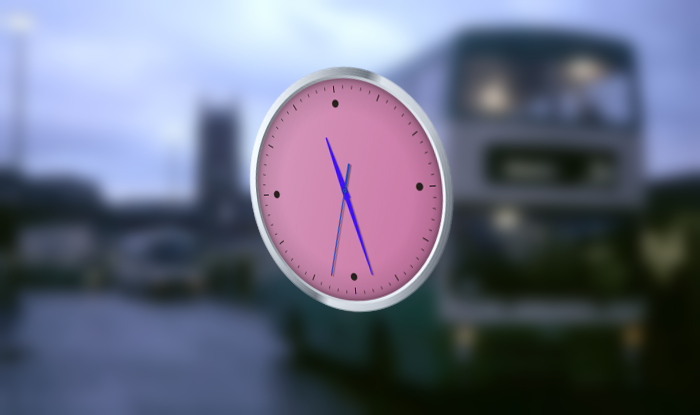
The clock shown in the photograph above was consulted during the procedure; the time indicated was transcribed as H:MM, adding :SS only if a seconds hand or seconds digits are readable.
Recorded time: 11:27:33
